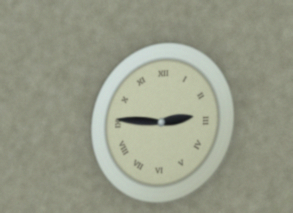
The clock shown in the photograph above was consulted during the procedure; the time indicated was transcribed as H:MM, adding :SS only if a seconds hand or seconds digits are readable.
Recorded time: 2:46
